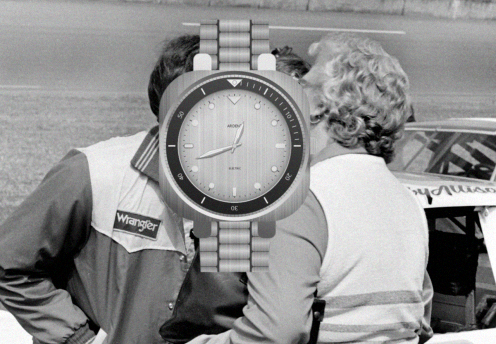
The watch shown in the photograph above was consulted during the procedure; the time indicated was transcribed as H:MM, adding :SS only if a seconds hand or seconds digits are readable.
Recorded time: 12:42
